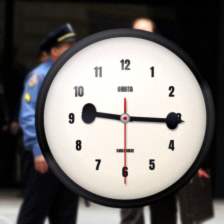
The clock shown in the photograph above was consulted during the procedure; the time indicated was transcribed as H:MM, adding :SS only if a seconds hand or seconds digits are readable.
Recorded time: 9:15:30
